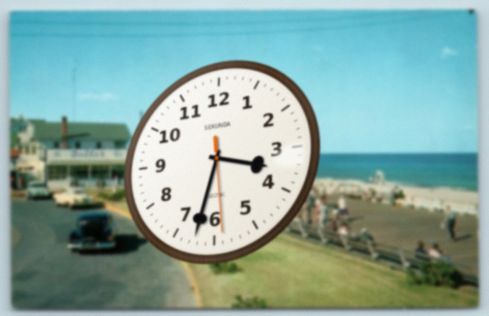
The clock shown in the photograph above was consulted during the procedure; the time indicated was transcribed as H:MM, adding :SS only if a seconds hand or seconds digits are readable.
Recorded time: 3:32:29
